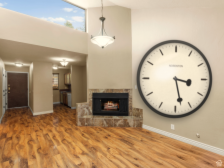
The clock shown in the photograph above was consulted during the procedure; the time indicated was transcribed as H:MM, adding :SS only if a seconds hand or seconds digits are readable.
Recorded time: 3:28
